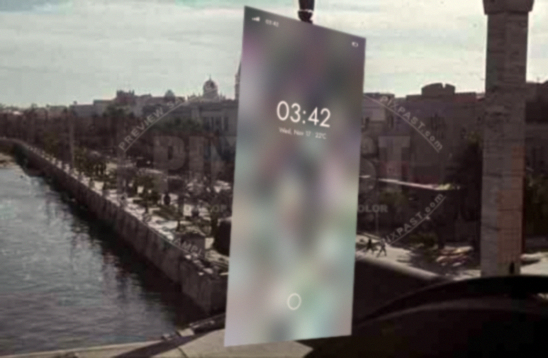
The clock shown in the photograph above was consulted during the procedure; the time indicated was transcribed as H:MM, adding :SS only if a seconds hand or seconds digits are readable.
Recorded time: 3:42
